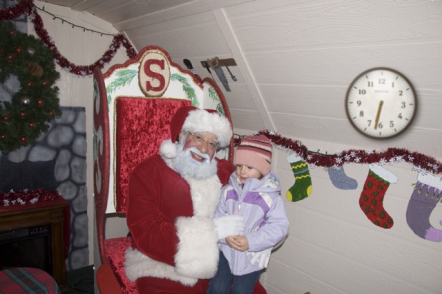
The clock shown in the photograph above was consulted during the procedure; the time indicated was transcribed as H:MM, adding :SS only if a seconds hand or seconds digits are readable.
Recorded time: 6:32
